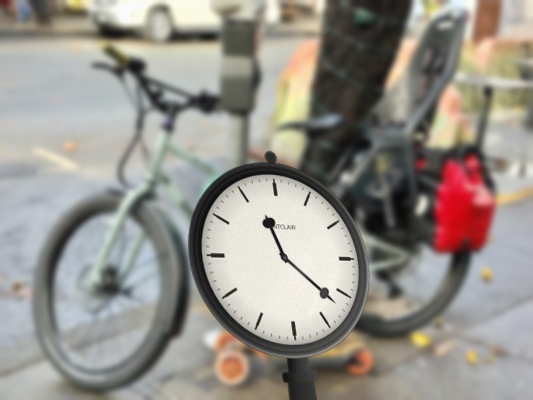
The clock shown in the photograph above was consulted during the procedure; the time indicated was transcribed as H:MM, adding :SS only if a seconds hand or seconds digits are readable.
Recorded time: 11:22
